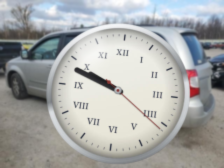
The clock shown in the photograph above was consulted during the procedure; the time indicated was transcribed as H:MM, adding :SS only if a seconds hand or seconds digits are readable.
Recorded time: 9:48:21
